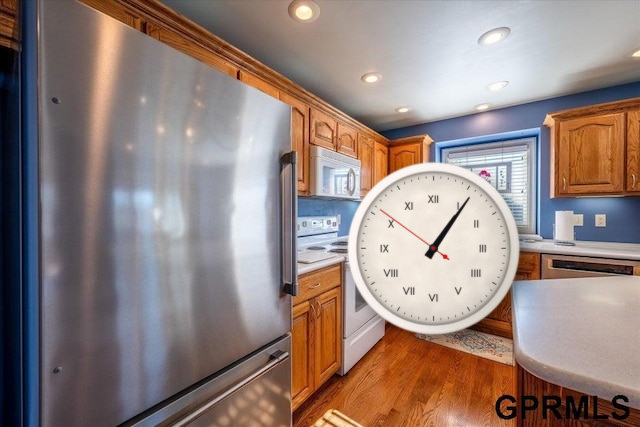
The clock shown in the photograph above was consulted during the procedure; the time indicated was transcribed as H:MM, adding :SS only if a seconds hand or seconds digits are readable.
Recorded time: 1:05:51
